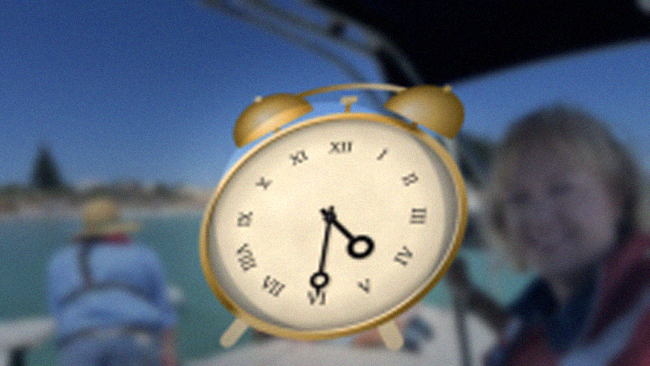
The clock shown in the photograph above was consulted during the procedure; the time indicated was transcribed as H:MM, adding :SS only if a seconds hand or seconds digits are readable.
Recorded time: 4:30
